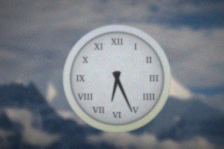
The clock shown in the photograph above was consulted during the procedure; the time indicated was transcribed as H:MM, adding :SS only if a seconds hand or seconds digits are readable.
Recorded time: 6:26
